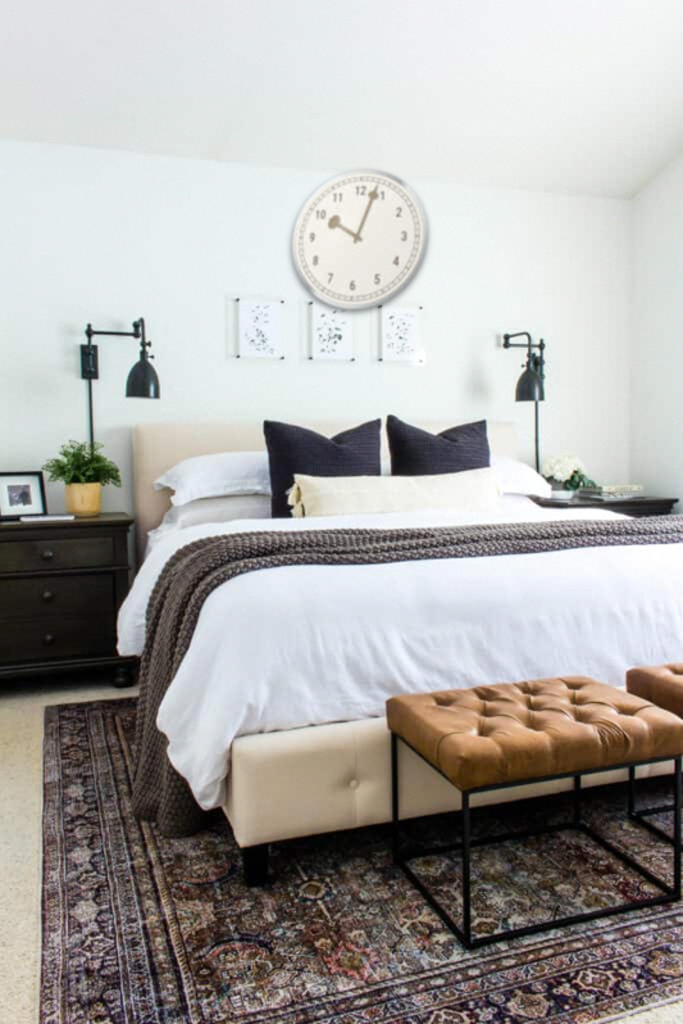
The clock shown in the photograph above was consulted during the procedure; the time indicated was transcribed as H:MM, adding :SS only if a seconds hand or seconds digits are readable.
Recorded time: 10:03
